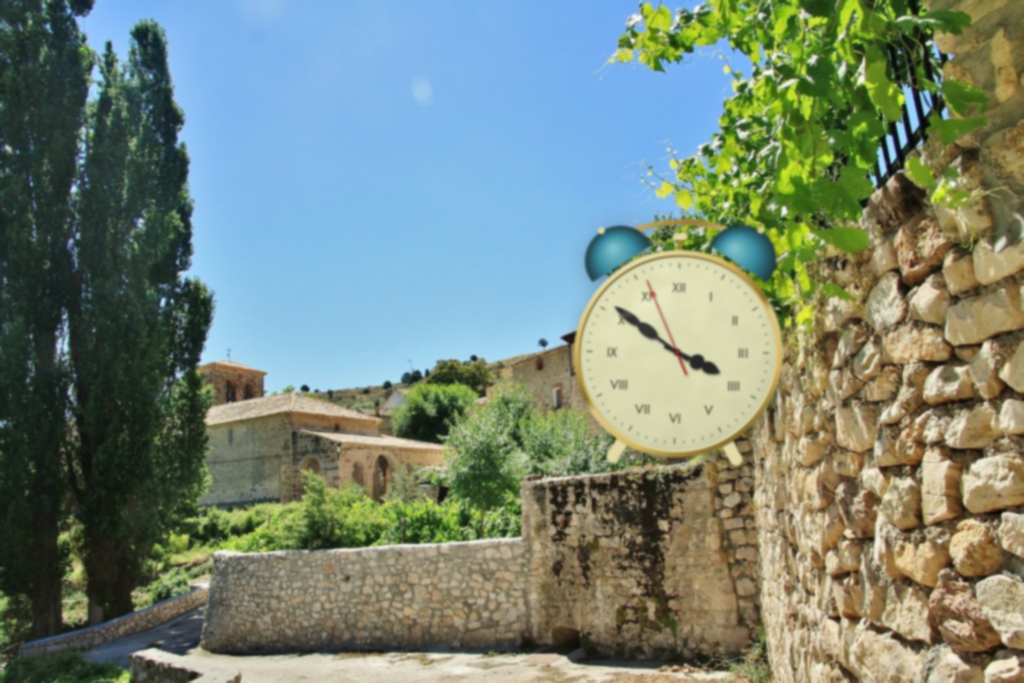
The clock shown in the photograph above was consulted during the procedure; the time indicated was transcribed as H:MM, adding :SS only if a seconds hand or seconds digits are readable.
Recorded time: 3:50:56
